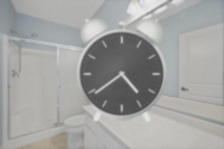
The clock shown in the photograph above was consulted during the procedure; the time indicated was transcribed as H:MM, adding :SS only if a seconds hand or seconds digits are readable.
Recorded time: 4:39
